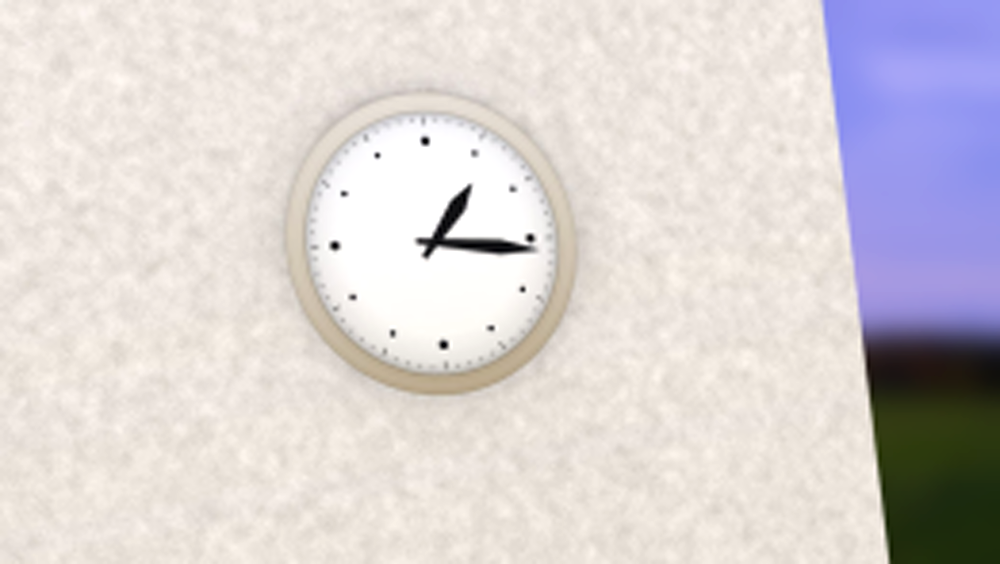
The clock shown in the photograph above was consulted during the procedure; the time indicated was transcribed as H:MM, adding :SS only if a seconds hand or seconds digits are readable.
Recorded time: 1:16
